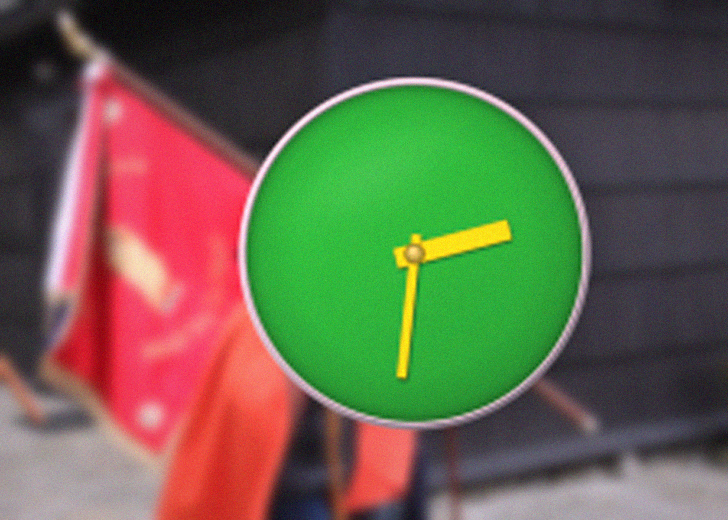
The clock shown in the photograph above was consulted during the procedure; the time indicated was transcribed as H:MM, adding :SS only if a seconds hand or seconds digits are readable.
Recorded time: 2:31
